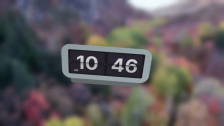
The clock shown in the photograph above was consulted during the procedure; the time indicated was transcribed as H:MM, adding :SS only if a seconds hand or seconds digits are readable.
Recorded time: 10:46
